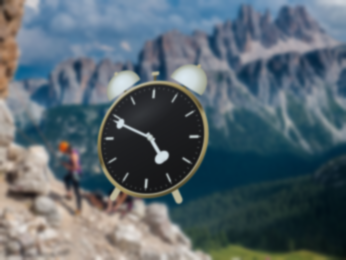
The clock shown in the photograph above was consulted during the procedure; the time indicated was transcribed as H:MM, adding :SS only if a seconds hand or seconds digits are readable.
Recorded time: 4:49
